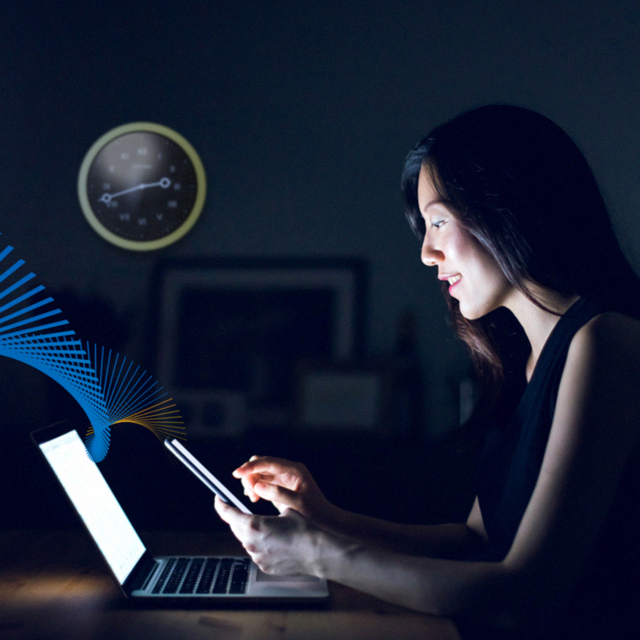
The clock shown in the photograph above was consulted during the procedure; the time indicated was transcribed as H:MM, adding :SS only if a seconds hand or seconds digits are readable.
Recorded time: 2:42
